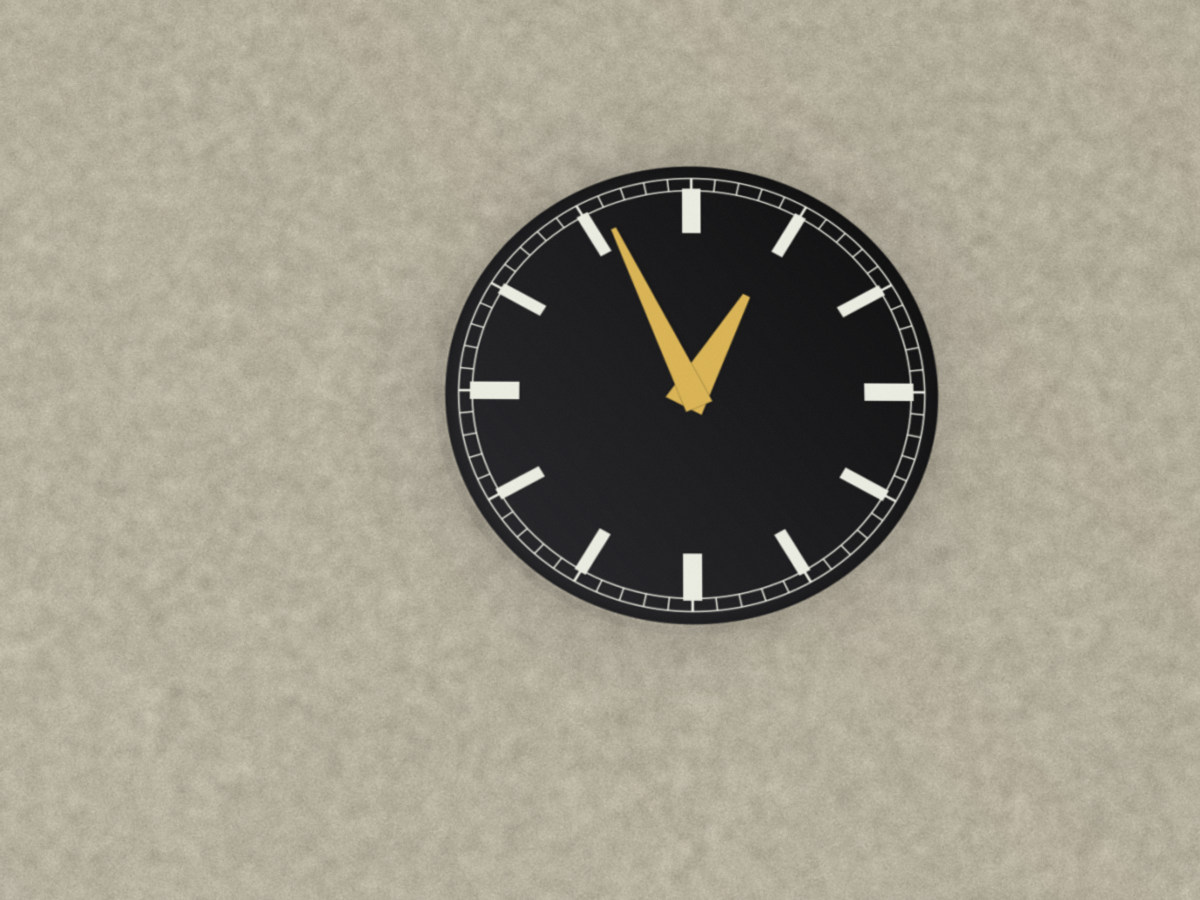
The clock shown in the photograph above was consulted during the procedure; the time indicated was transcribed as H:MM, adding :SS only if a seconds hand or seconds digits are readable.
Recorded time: 12:56
